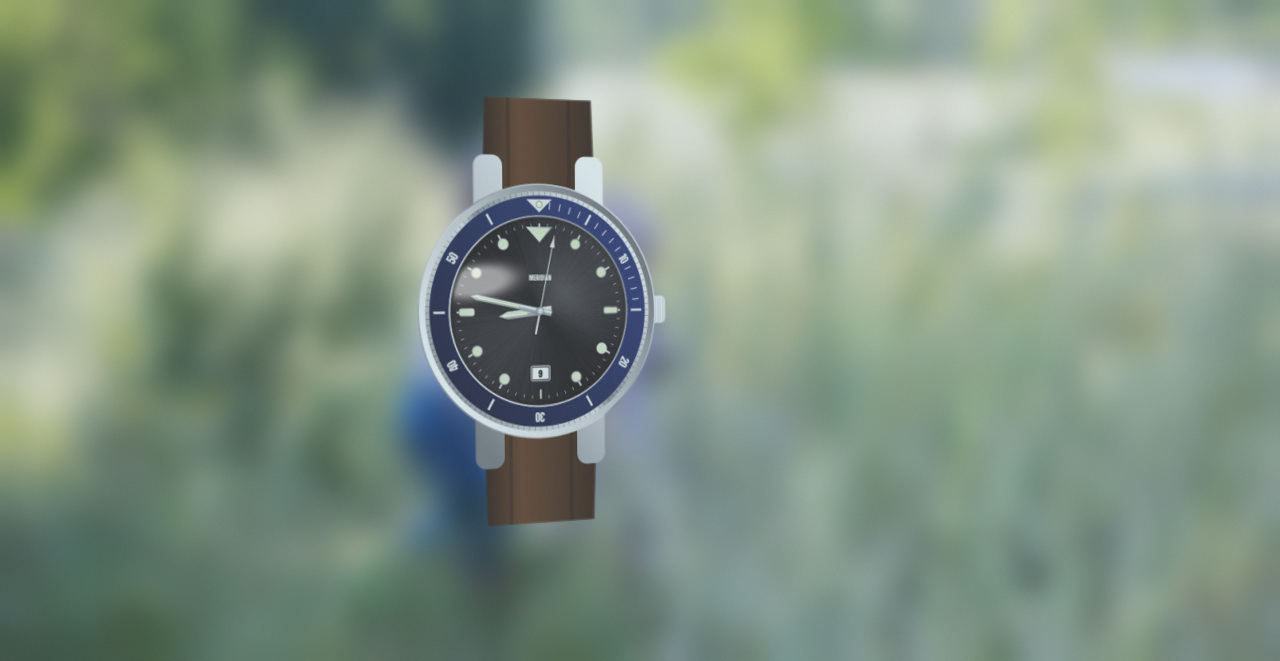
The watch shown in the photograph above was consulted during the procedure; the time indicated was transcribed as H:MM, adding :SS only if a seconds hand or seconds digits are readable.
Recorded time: 8:47:02
